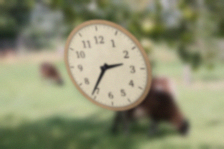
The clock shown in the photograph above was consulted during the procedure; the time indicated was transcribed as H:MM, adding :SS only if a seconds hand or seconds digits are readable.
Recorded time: 2:36
